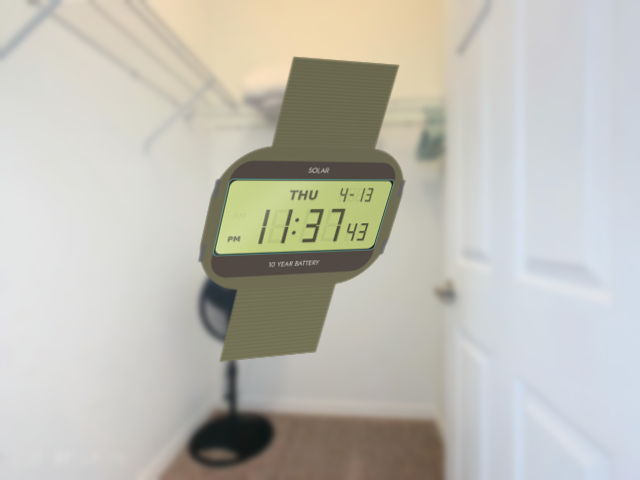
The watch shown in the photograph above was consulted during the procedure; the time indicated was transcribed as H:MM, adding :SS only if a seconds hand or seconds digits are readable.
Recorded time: 11:37:43
